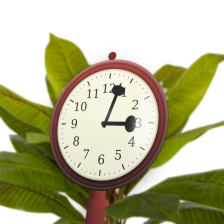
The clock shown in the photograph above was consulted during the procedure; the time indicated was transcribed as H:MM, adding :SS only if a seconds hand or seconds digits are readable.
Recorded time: 3:03
